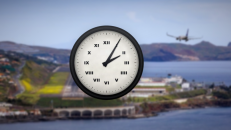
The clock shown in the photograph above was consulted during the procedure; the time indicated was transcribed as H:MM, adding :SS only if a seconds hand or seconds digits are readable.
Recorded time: 2:05
